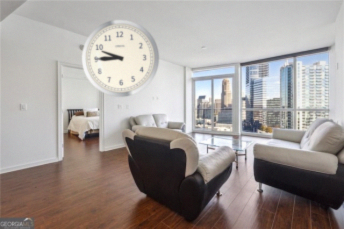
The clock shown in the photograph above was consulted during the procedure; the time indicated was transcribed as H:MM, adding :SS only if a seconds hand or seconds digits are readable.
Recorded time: 9:45
